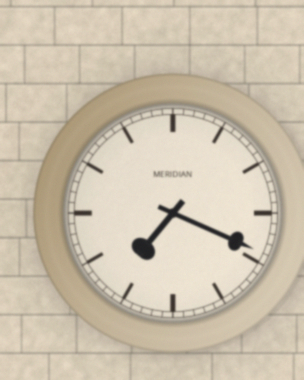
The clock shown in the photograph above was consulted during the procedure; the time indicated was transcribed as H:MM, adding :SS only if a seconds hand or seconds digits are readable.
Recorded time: 7:19
